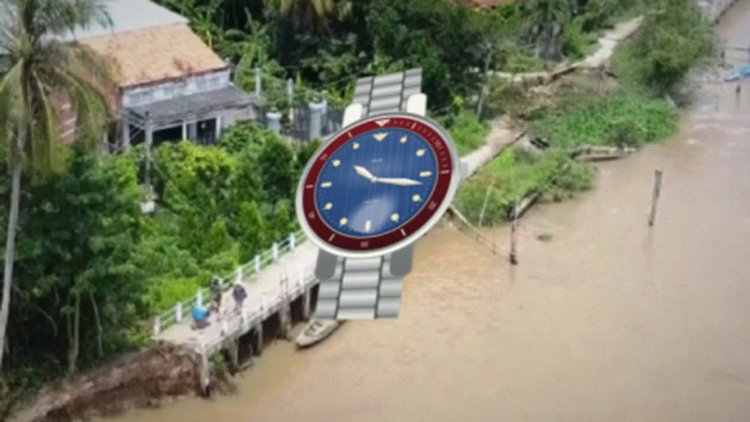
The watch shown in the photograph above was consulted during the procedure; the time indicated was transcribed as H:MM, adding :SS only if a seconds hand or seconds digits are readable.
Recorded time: 10:17
